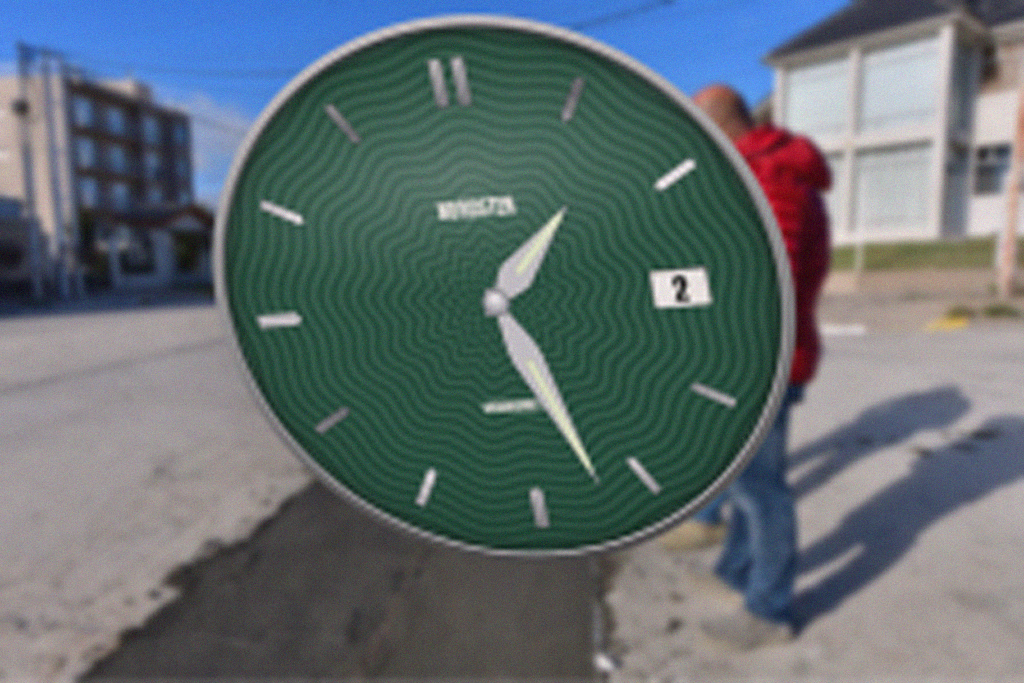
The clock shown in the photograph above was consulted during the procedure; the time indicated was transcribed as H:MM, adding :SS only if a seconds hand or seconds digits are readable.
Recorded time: 1:27
